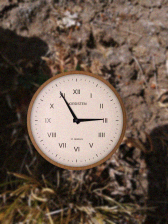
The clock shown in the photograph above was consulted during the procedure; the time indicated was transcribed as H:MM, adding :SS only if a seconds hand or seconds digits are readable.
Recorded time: 2:55
